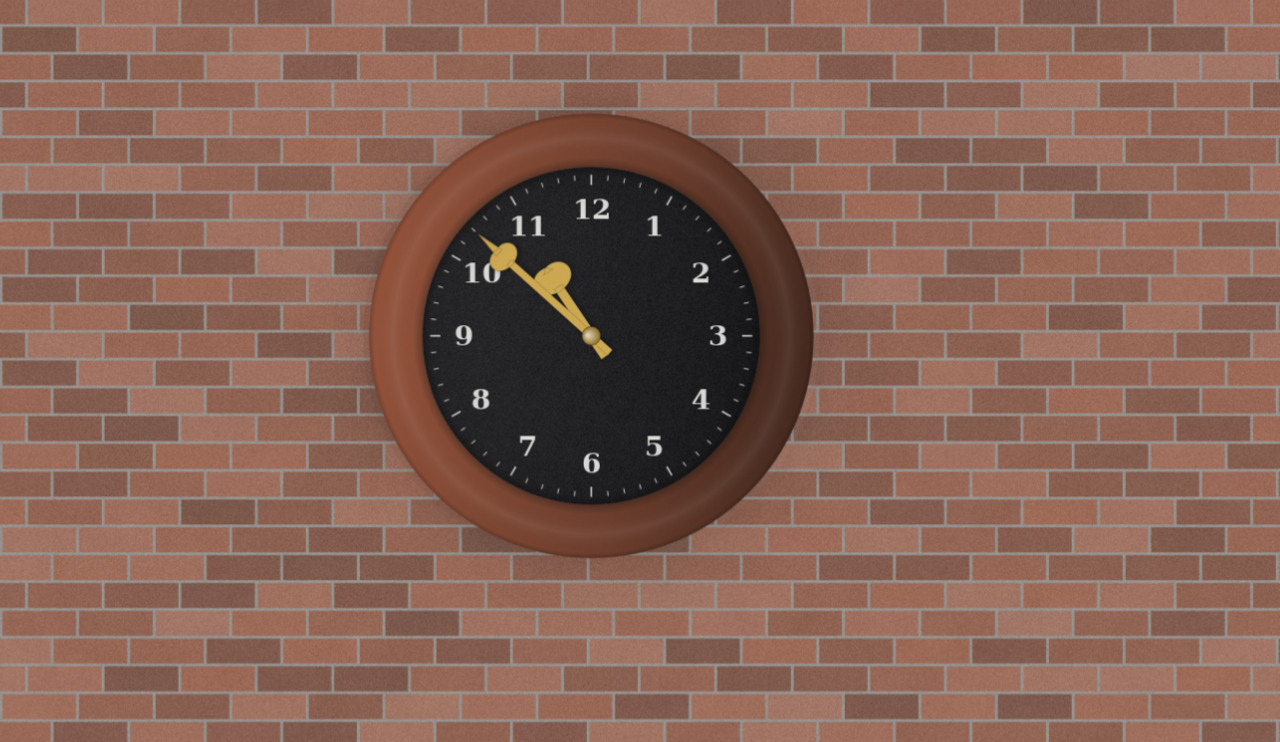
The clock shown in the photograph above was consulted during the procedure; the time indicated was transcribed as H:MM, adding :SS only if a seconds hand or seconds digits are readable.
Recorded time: 10:52
